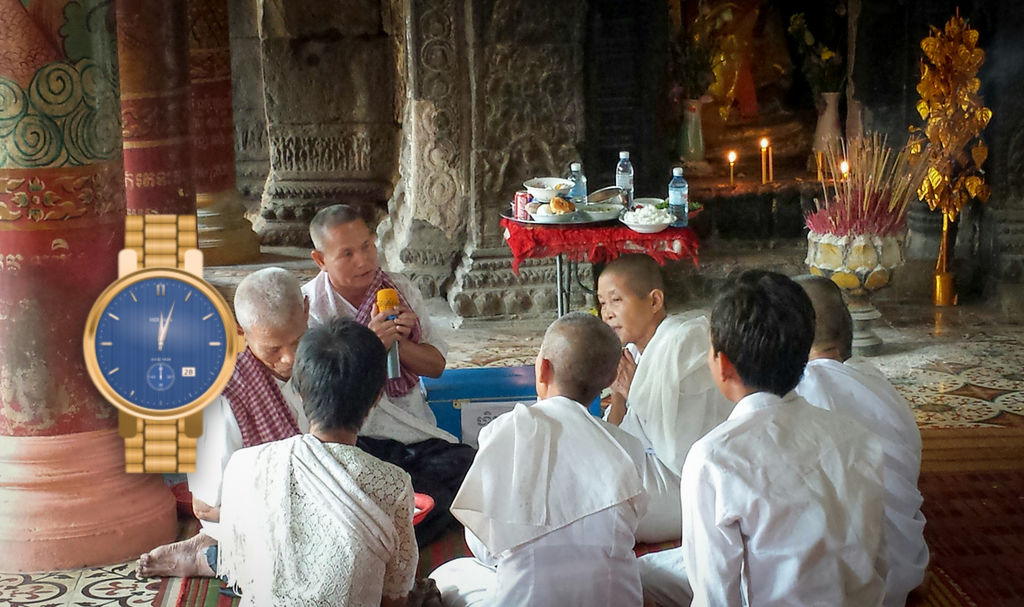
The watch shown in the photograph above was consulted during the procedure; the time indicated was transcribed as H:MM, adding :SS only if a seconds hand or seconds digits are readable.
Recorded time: 12:03
